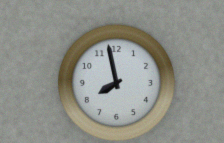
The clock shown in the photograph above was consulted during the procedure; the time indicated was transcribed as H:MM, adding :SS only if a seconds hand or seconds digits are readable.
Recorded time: 7:58
